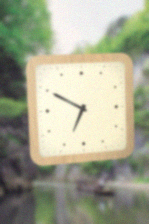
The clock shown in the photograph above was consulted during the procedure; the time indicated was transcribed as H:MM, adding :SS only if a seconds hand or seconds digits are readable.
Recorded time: 6:50
